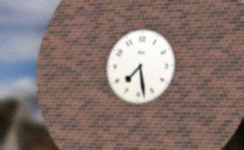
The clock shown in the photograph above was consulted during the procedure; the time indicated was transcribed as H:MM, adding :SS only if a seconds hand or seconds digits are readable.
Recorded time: 7:28
